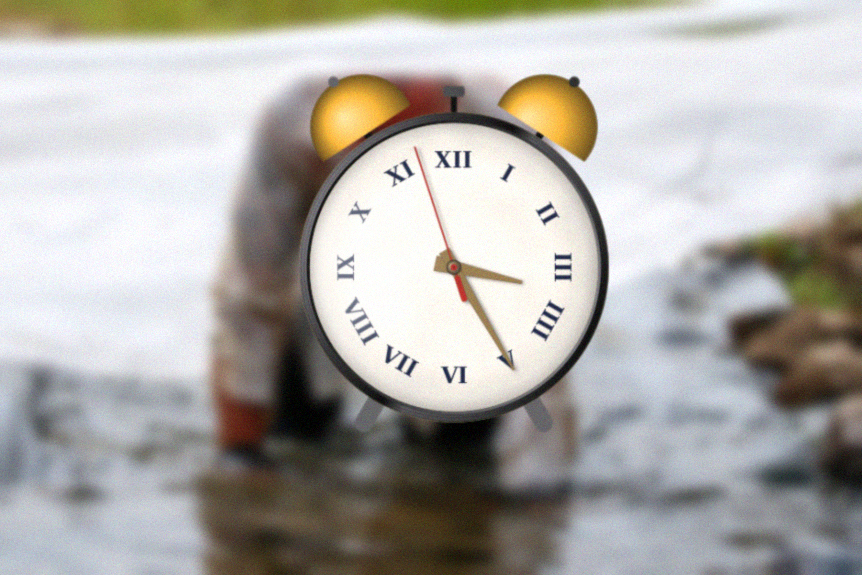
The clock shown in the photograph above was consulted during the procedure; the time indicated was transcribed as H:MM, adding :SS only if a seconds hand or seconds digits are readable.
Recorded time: 3:24:57
